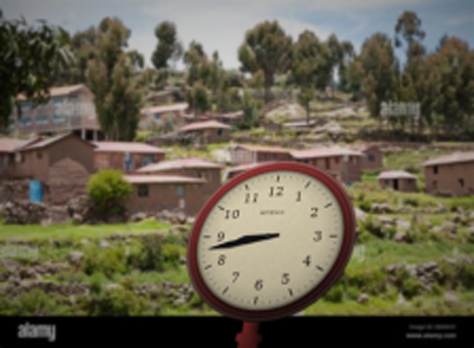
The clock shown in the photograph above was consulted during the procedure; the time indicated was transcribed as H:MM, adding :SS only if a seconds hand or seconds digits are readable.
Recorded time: 8:43
